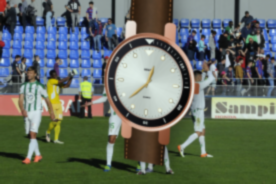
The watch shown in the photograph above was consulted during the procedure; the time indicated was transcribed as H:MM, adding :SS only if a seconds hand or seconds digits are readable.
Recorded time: 12:38
